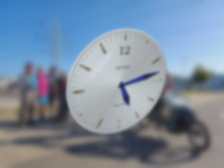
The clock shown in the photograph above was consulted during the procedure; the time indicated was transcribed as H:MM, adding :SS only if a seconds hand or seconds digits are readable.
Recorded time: 5:13
